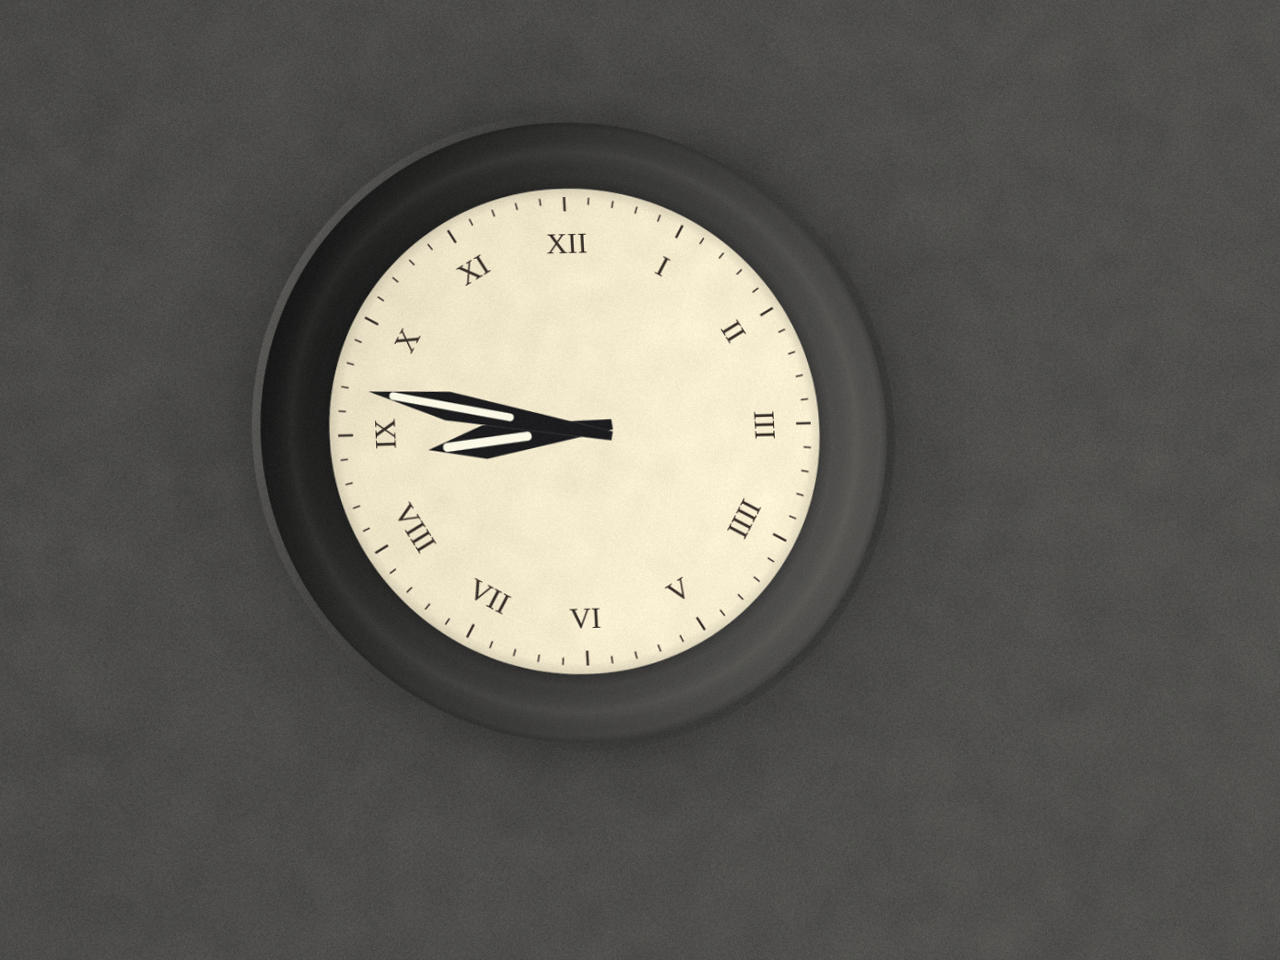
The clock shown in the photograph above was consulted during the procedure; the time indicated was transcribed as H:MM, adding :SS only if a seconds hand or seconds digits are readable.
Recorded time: 8:47
